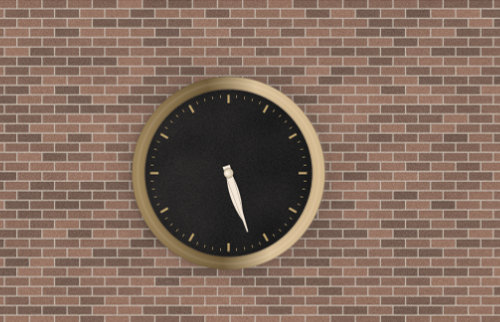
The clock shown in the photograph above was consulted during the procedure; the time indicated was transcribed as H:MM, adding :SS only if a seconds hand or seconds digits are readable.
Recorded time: 5:27
